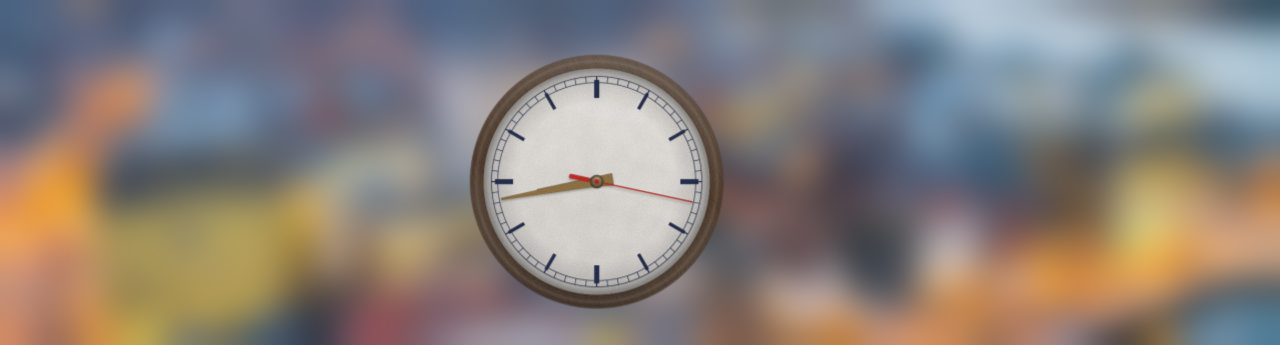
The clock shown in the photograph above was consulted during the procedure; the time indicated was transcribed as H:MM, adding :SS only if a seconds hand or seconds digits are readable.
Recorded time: 8:43:17
